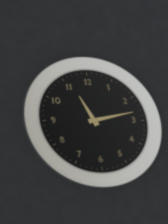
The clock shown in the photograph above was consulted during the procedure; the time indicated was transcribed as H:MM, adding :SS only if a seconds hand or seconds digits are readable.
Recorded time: 11:13
